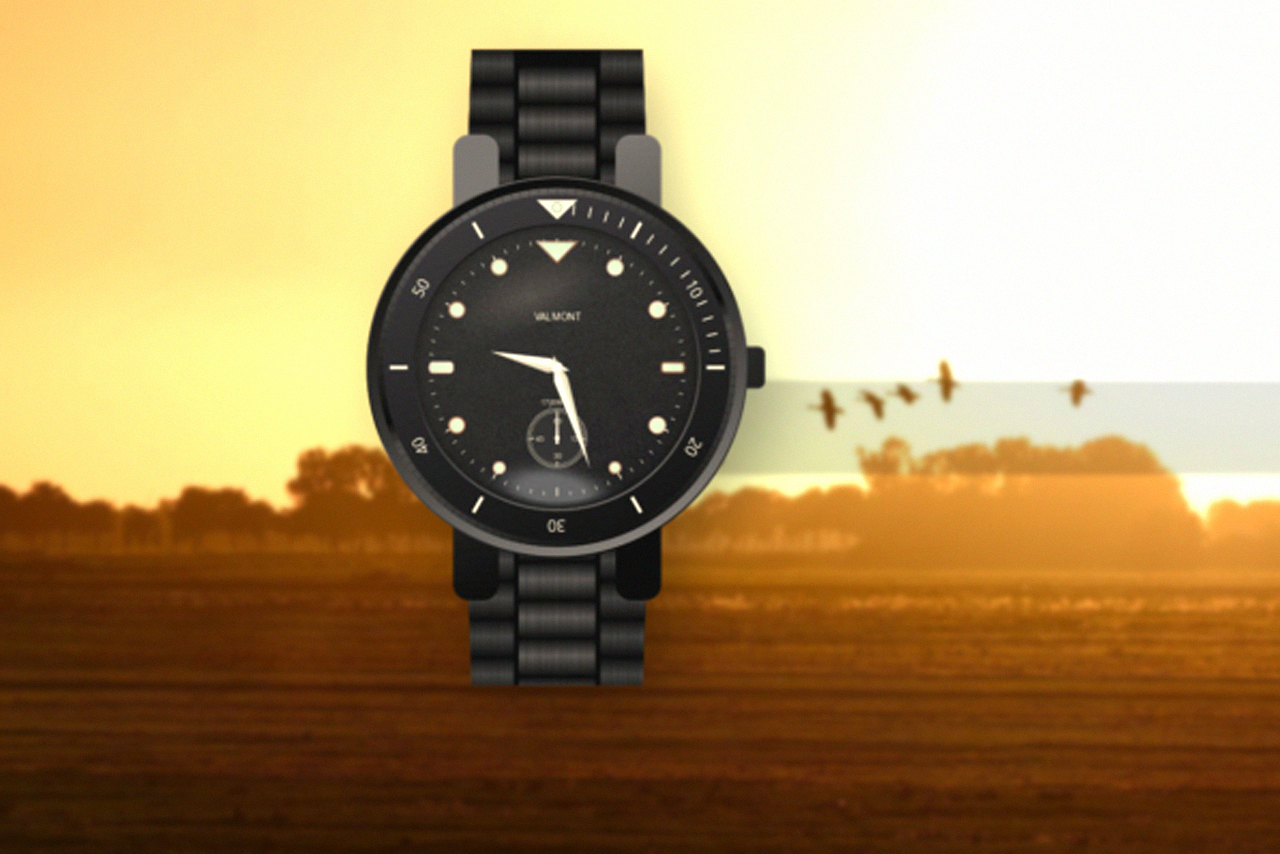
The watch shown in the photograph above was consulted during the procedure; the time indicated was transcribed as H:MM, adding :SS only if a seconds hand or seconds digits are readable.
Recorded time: 9:27
